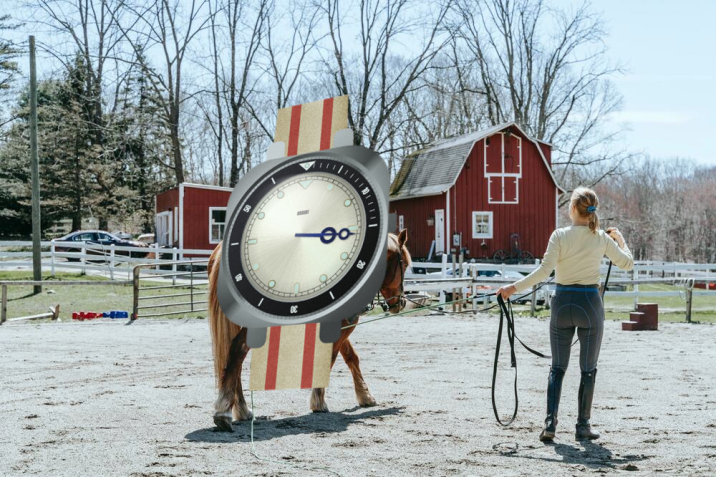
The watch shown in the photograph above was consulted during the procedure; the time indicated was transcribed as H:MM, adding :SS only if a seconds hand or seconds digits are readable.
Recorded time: 3:16
